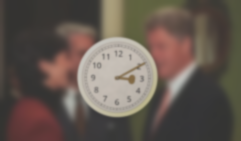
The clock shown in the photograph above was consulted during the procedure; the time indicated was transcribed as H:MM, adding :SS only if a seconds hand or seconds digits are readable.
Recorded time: 3:10
